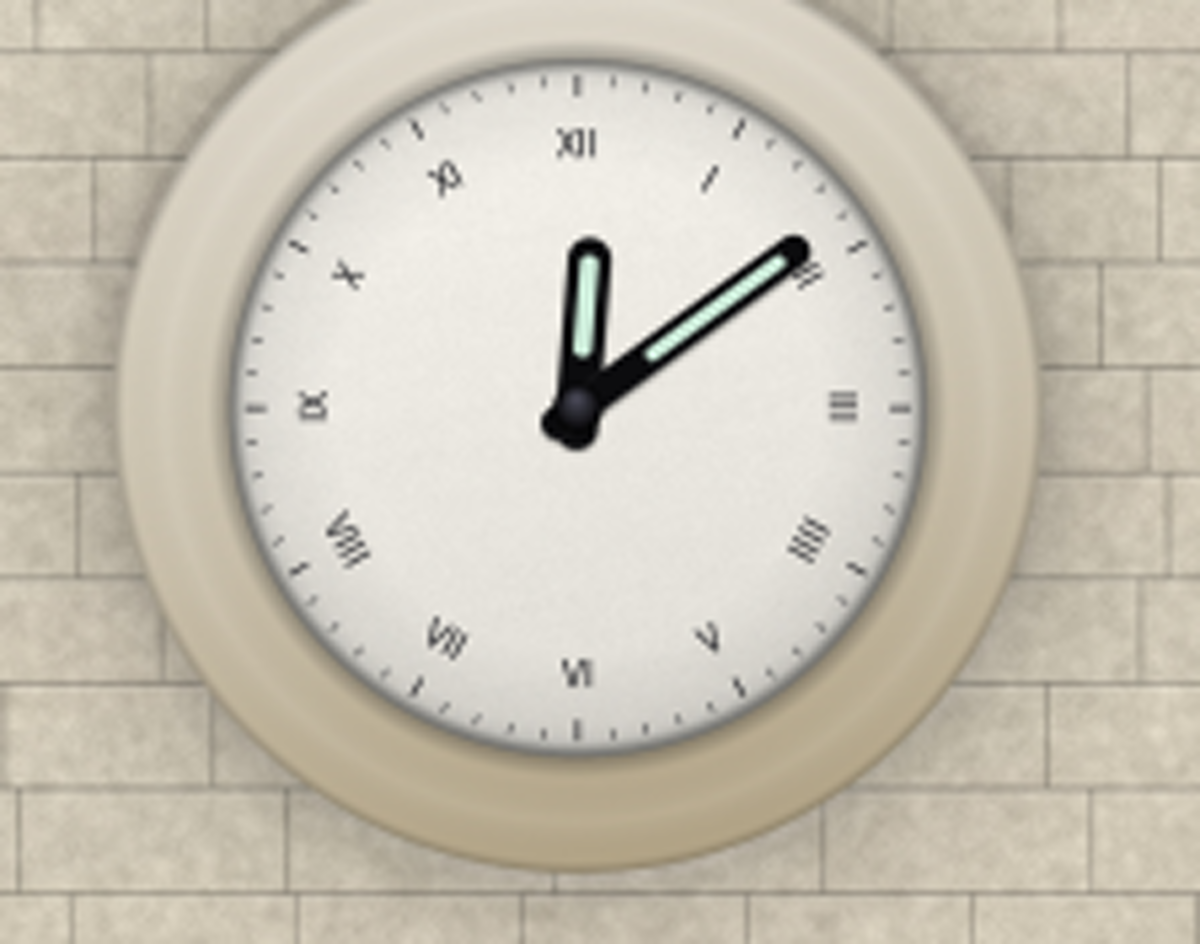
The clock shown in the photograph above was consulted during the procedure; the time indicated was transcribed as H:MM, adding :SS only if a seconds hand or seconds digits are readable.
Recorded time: 12:09
